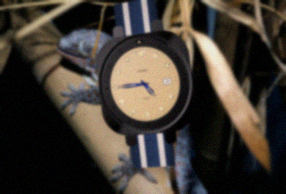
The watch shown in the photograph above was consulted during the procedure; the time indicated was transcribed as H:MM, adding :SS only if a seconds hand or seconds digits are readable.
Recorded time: 4:45
